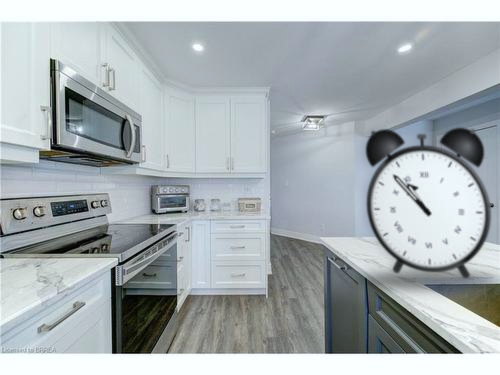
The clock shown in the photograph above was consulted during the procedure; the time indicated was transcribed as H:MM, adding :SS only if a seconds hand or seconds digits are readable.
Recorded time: 10:53
